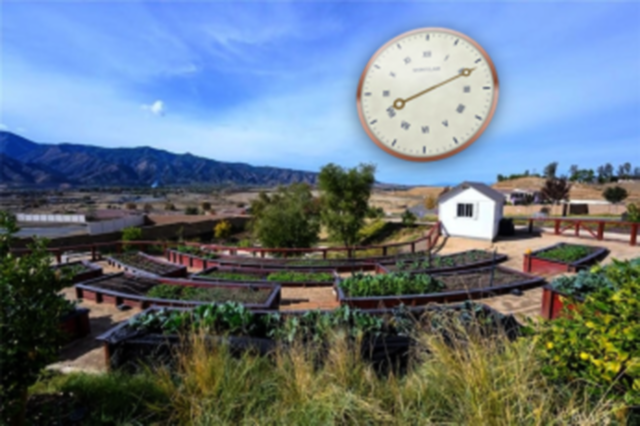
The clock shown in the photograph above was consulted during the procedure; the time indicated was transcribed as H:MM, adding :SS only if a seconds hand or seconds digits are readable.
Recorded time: 8:11
